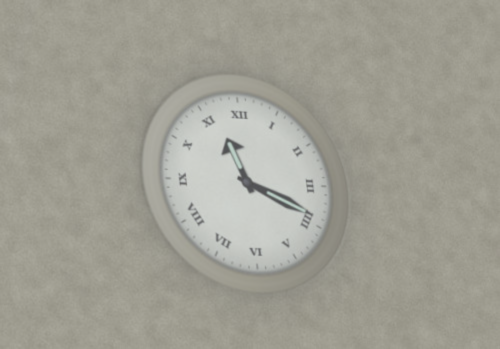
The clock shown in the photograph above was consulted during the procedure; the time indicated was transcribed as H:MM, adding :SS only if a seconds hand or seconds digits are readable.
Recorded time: 11:19
